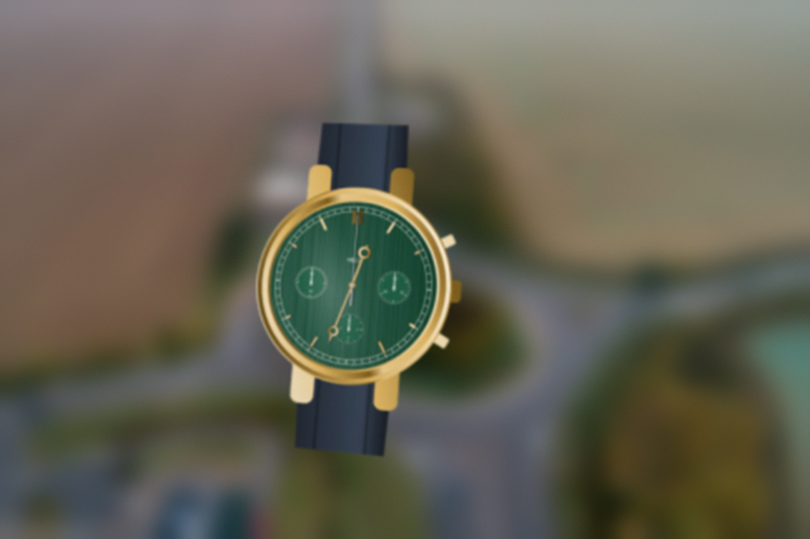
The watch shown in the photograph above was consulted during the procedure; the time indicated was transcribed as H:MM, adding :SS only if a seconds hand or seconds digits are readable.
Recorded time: 12:33
